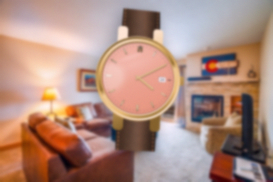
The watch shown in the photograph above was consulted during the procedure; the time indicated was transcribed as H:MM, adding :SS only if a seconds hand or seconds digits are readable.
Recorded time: 4:10
